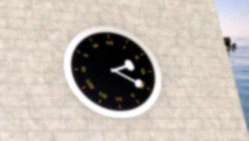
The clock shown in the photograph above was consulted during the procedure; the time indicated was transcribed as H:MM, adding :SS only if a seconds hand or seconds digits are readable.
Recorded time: 2:20
